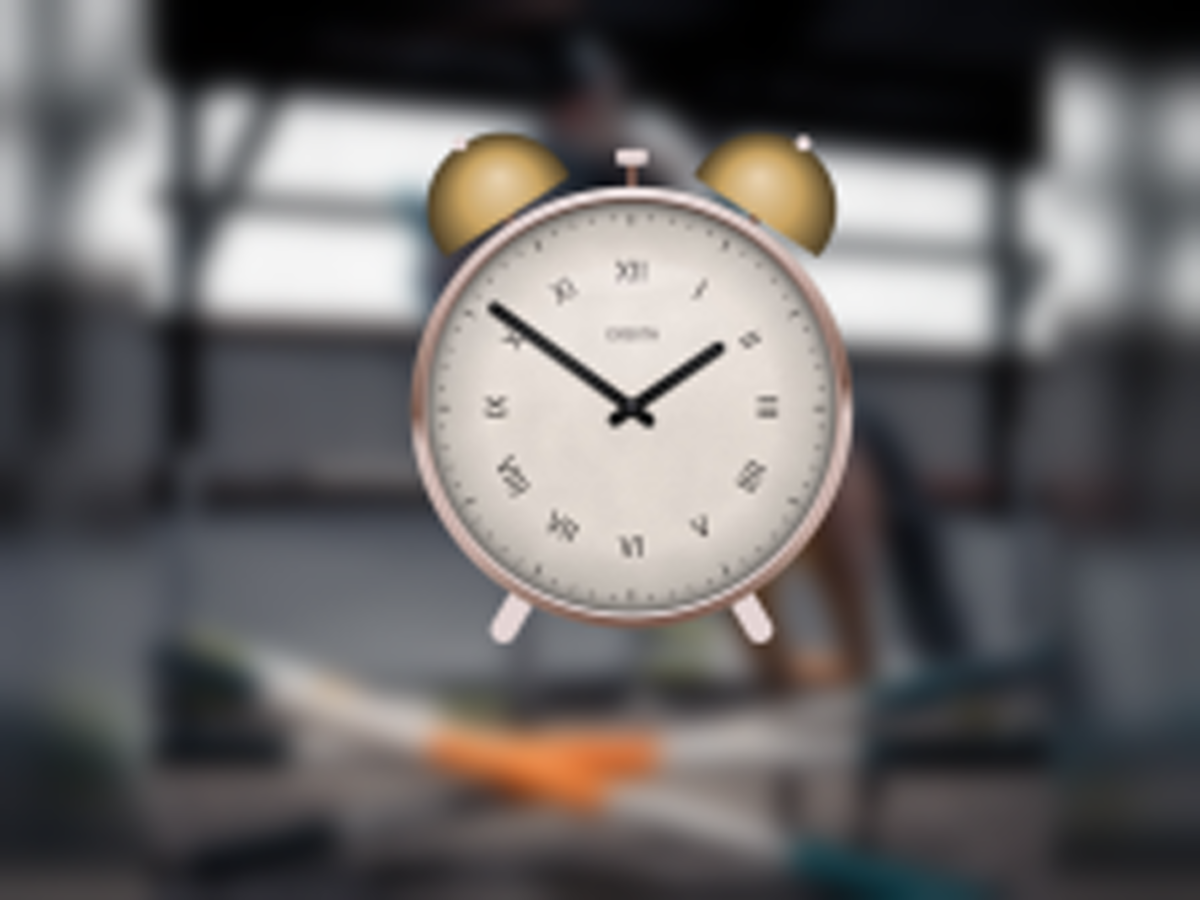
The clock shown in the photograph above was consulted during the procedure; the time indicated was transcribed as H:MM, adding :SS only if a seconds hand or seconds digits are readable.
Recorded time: 1:51
